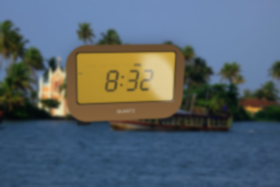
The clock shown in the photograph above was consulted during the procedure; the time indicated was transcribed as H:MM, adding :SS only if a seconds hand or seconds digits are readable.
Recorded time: 8:32
